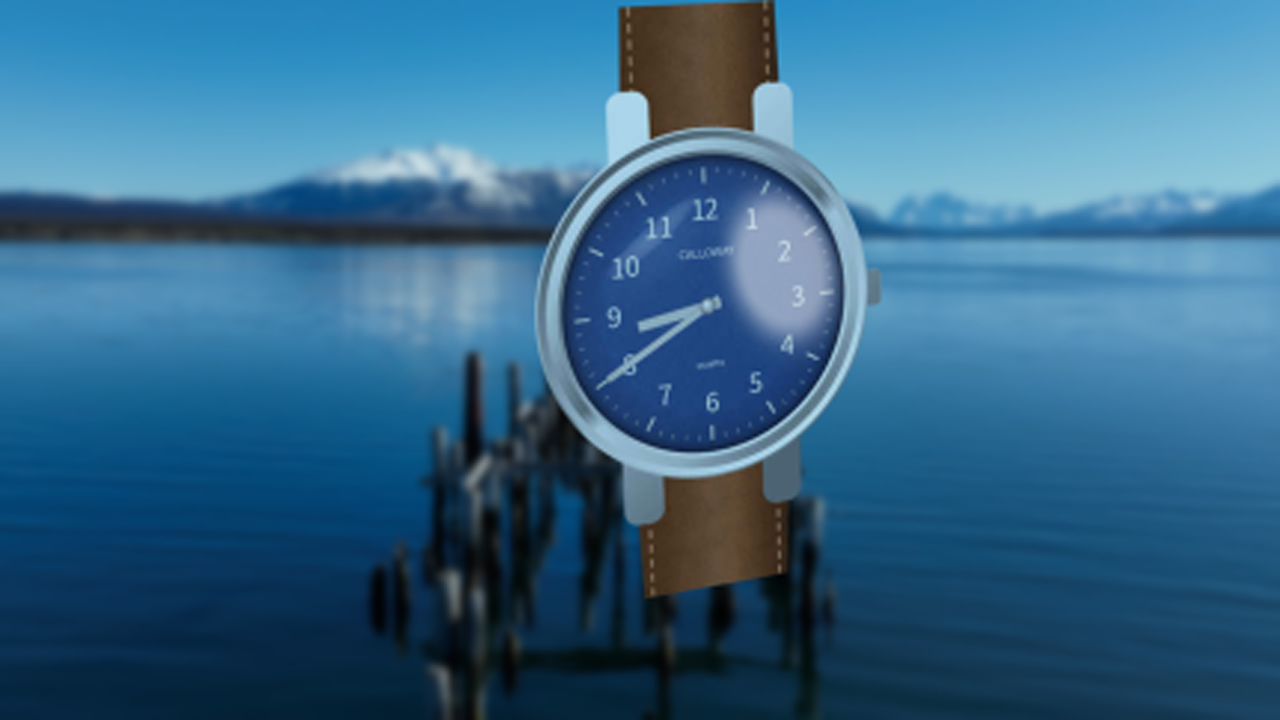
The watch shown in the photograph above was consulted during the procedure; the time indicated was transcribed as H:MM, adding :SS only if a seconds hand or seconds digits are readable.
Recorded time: 8:40
